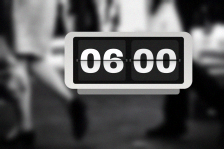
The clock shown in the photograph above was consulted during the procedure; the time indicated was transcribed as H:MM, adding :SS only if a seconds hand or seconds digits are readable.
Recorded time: 6:00
